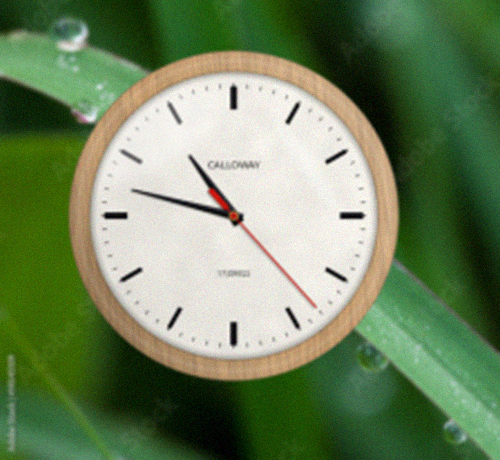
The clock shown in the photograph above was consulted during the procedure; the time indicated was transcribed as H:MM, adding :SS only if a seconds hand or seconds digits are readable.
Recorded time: 10:47:23
